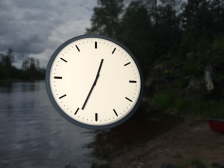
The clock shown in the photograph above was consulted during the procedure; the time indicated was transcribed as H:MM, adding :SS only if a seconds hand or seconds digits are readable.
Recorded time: 12:34
